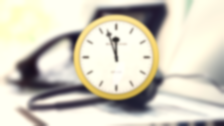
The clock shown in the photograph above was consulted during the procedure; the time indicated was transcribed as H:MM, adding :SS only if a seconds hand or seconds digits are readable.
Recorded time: 11:57
